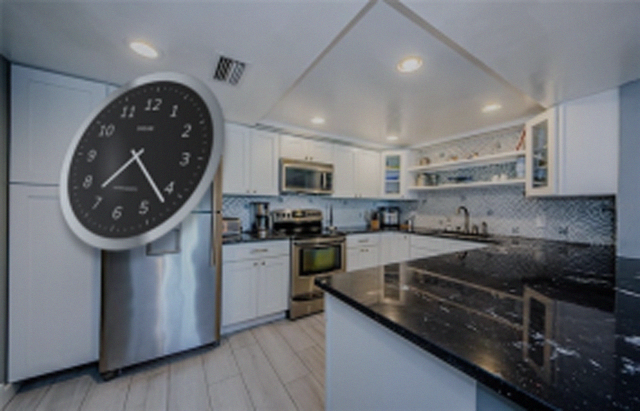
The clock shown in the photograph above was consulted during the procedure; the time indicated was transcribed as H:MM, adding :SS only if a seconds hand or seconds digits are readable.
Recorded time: 7:22
